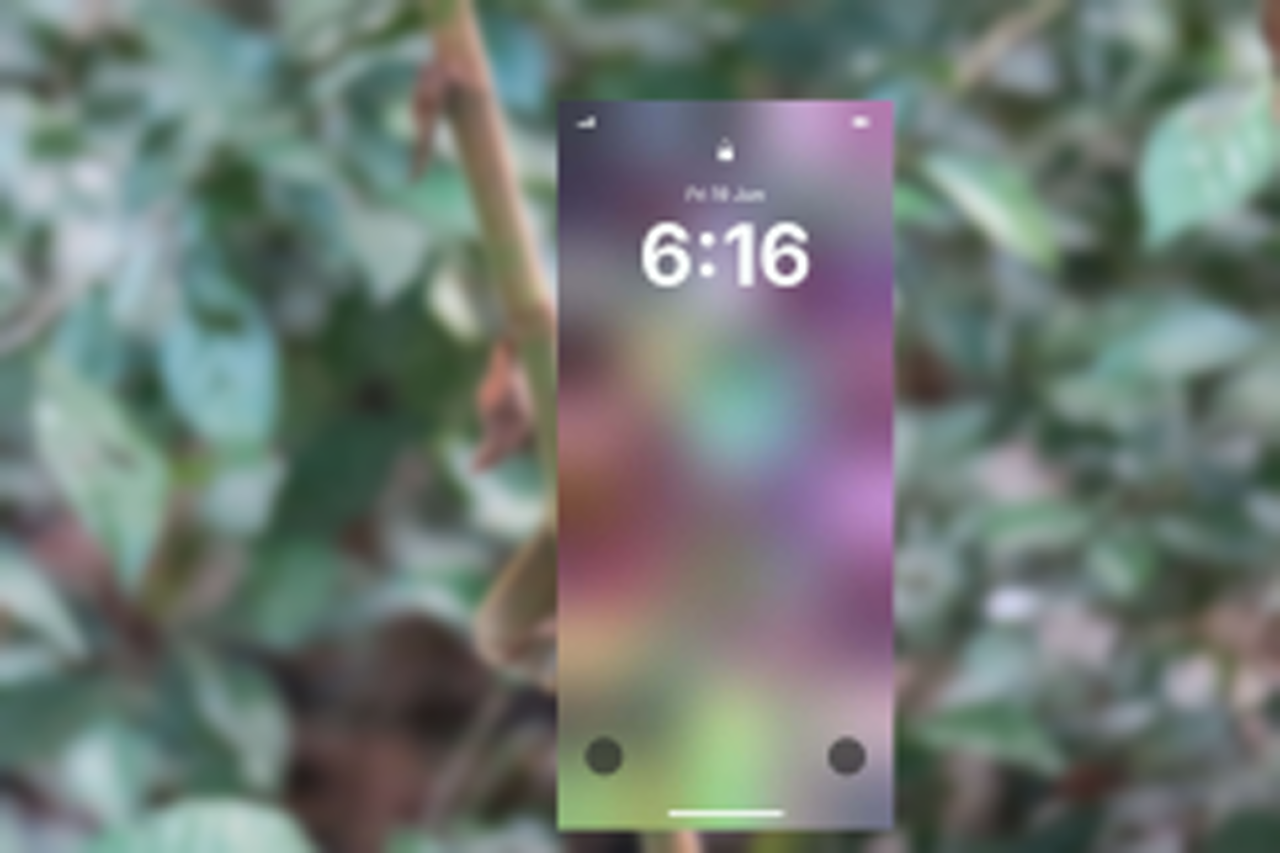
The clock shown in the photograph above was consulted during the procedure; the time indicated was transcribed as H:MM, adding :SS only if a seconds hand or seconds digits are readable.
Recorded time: 6:16
